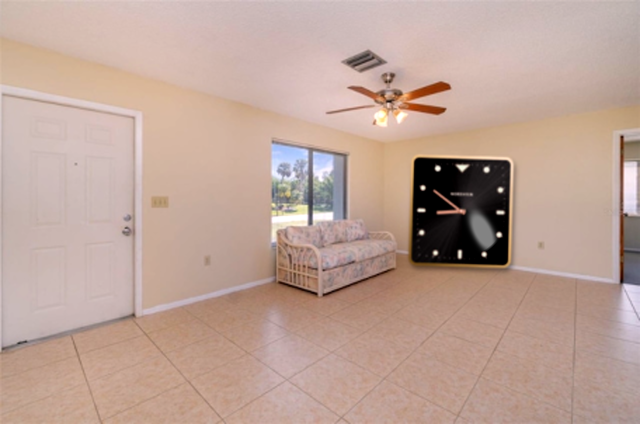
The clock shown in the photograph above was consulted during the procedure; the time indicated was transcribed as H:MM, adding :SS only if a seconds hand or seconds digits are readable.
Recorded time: 8:51
